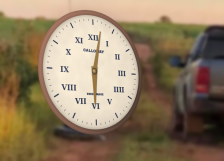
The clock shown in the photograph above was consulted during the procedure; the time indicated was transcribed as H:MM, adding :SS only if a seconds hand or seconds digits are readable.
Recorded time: 6:02
